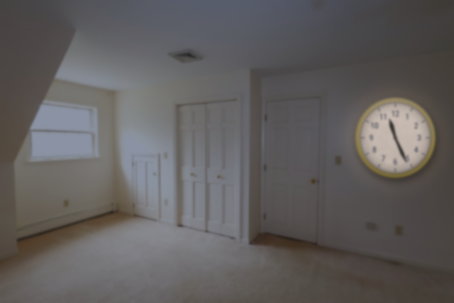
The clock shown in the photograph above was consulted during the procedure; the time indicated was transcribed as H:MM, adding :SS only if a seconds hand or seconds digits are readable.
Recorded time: 11:26
